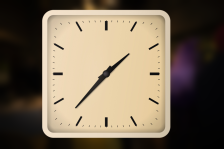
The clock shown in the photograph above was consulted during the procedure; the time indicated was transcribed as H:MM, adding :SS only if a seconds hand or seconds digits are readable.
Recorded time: 1:37
